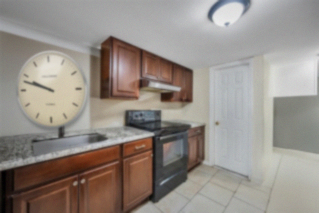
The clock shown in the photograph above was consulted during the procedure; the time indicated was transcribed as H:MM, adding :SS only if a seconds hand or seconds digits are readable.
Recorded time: 9:48
